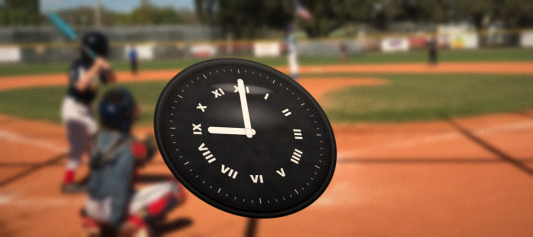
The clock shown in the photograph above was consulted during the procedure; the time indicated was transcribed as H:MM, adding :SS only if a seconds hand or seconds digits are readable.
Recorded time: 9:00
